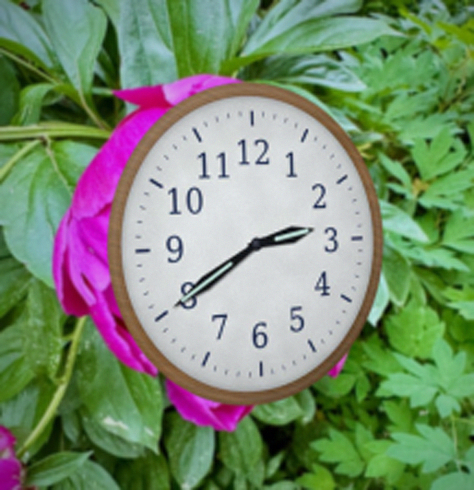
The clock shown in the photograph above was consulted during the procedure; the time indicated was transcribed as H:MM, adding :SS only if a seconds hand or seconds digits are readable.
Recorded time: 2:40
